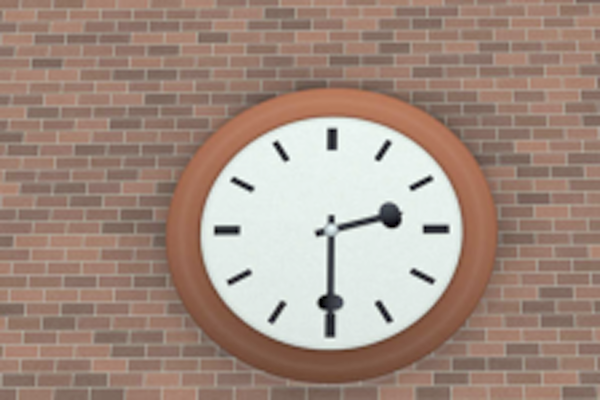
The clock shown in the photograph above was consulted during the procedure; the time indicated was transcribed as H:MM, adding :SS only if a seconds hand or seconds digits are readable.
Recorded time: 2:30
